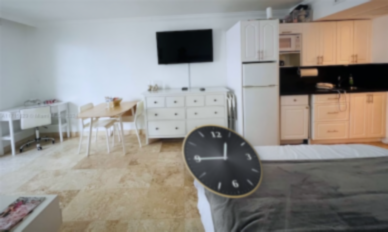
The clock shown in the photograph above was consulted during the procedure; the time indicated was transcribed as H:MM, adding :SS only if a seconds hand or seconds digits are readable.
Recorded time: 12:45
